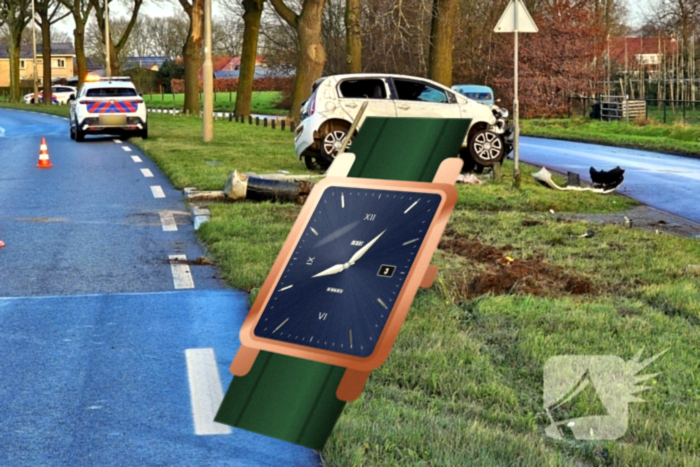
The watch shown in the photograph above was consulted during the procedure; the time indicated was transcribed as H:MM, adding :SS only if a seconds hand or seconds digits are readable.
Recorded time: 8:05
